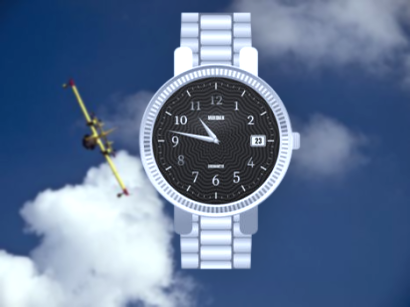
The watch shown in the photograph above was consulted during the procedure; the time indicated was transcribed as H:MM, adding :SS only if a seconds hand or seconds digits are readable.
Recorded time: 10:47
